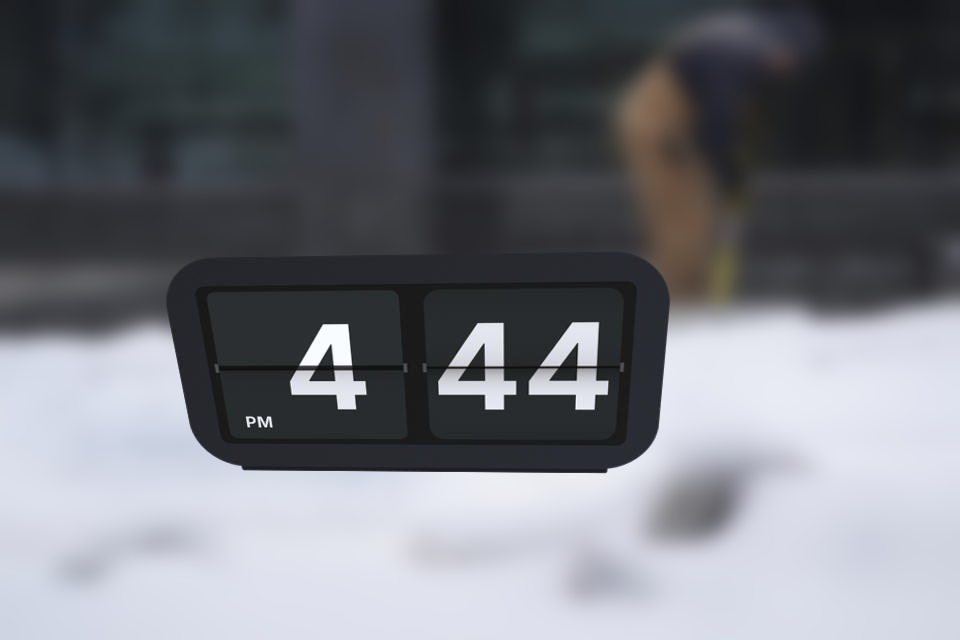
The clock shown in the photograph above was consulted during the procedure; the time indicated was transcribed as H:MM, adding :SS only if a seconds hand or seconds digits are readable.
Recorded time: 4:44
